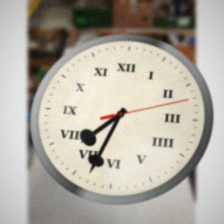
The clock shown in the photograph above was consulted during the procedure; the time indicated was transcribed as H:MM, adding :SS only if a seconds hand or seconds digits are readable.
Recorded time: 7:33:12
